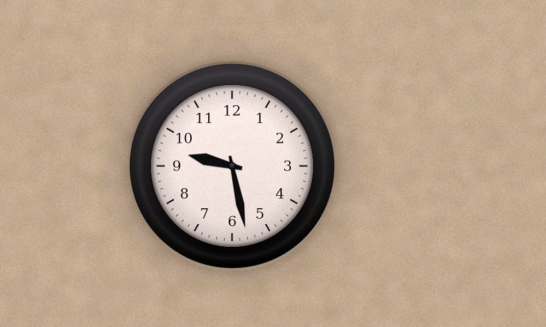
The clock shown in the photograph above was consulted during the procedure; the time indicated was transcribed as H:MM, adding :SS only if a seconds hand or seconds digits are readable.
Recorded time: 9:28
